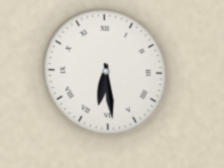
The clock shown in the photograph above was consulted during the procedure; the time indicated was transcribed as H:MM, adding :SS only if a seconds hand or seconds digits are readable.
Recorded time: 6:29
